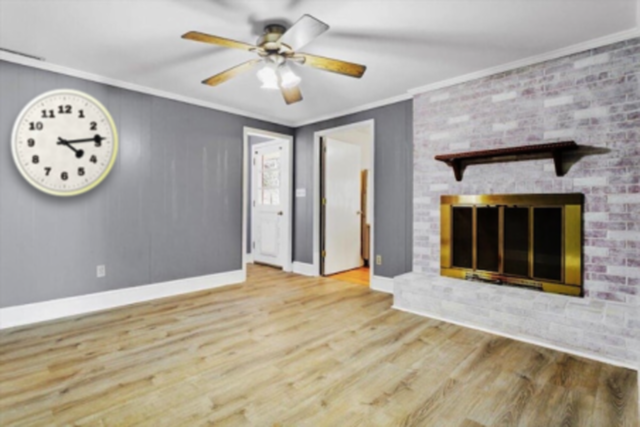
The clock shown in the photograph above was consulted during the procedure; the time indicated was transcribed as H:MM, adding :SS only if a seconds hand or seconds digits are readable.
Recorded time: 4:14
